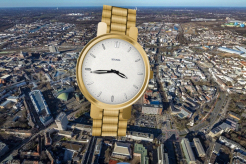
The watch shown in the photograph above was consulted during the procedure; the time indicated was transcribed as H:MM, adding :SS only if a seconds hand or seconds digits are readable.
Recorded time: 3:44
